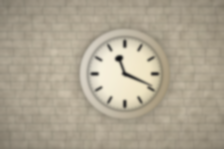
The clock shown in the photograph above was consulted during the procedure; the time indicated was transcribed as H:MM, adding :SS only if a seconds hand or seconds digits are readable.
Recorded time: 11:19
